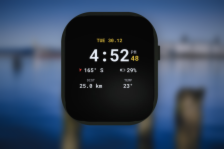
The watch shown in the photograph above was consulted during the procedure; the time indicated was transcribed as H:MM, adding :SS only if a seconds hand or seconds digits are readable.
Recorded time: 4:52
